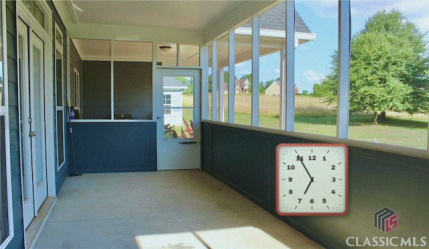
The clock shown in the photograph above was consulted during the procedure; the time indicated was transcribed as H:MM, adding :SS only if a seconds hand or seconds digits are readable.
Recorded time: 6:55
